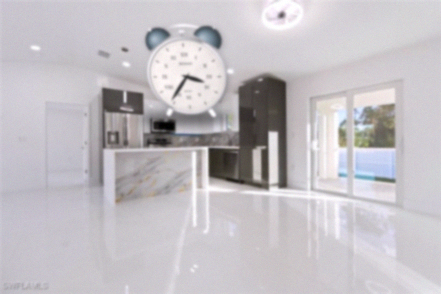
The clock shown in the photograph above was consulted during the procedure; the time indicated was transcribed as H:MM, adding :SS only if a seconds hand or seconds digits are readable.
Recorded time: 3:36
